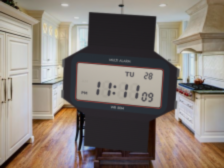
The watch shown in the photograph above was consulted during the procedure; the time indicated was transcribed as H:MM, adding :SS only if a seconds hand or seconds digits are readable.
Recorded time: 11:11:09
